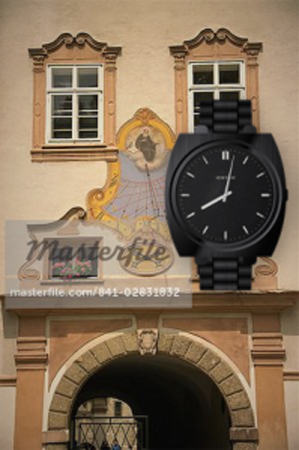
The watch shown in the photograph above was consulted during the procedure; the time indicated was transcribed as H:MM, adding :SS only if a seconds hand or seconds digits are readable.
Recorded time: 8:02
